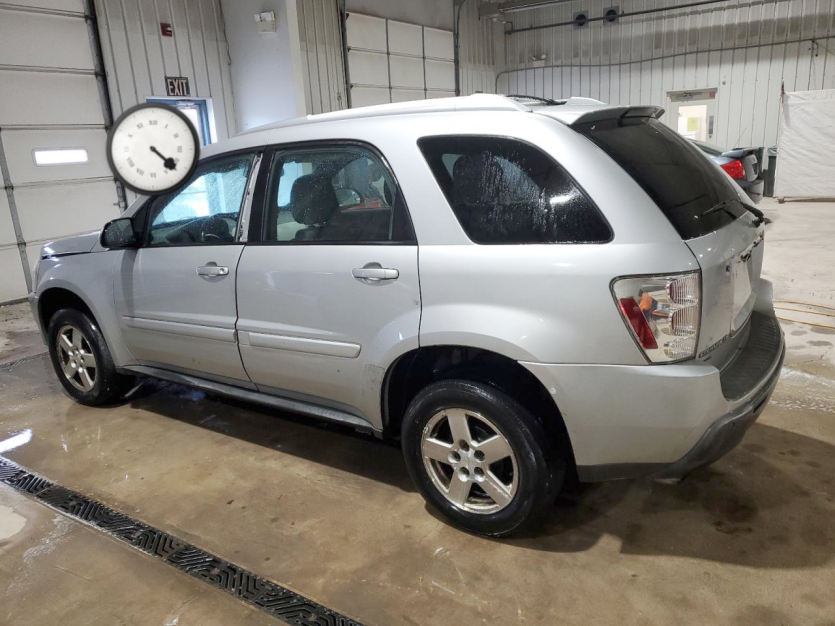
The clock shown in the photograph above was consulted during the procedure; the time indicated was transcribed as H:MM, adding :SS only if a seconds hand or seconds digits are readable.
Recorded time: 4:22
